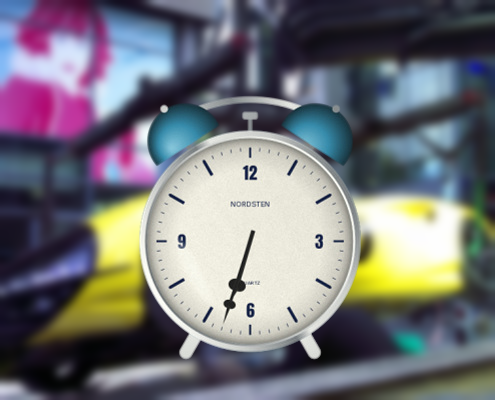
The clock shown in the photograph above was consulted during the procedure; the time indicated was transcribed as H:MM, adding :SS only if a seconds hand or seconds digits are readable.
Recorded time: 6:33
